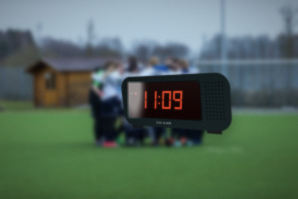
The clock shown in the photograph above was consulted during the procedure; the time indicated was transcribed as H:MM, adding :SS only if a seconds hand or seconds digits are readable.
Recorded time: 11:09
